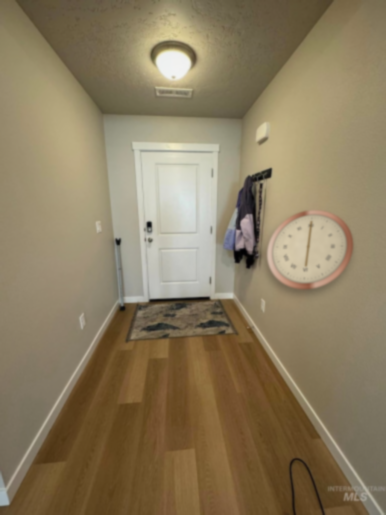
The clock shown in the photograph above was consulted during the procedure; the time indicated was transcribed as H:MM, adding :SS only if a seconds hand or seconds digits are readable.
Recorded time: 6:00
